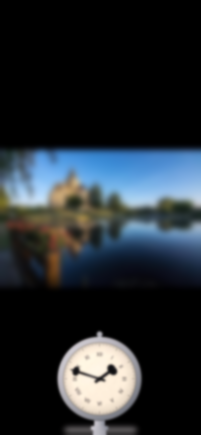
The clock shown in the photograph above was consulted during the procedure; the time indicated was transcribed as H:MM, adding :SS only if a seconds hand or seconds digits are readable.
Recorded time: 1:48
